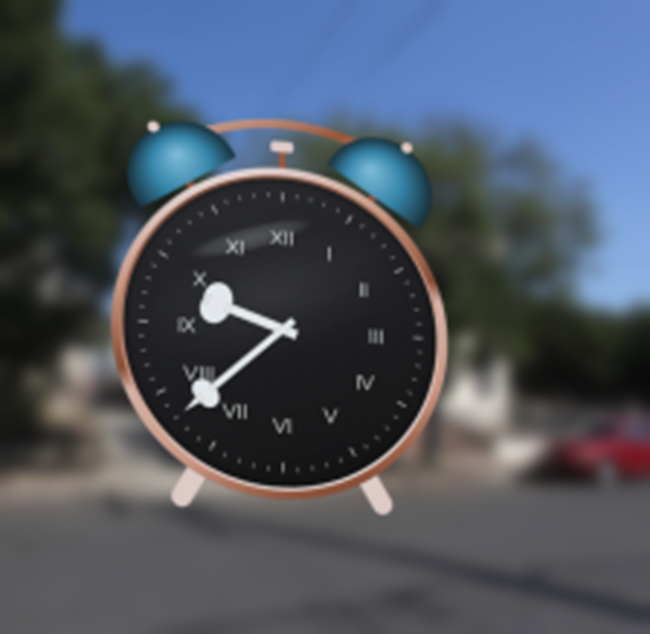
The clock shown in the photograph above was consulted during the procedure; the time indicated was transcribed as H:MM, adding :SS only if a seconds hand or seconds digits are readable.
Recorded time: 9:38
